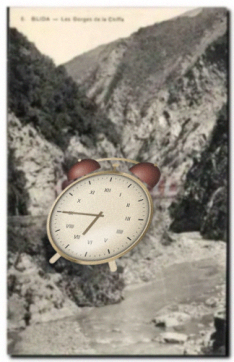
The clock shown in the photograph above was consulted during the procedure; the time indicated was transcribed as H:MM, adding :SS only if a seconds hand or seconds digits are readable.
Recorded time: 6:45
